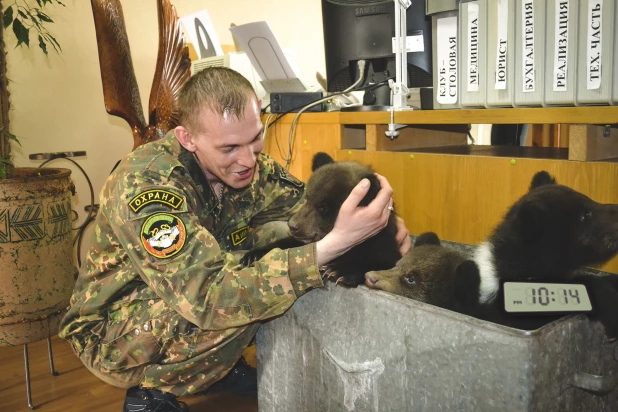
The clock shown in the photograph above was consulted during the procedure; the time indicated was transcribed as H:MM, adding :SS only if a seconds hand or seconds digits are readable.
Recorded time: 10:14
